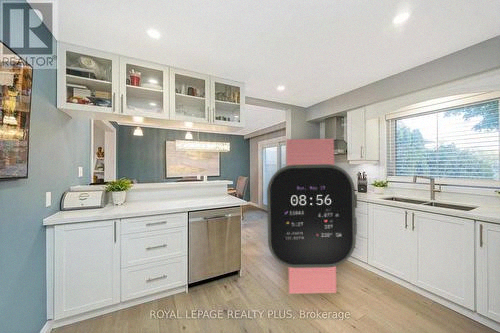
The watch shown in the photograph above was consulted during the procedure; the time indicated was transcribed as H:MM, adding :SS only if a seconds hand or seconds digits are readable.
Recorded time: 8:56
